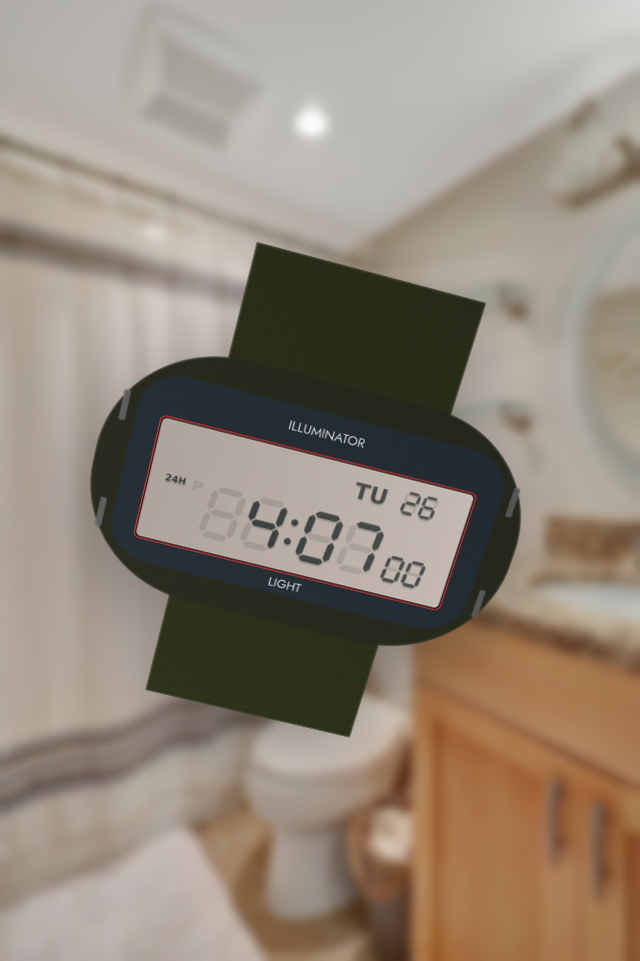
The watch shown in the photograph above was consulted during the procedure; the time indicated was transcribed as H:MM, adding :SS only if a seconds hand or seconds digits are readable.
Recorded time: 4:07:00
